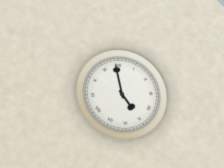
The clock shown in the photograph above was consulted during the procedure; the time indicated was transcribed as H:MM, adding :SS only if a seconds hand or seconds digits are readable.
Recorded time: 4:59
